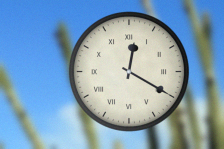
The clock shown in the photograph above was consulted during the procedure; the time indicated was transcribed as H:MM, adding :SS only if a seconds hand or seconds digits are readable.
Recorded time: 12:20
